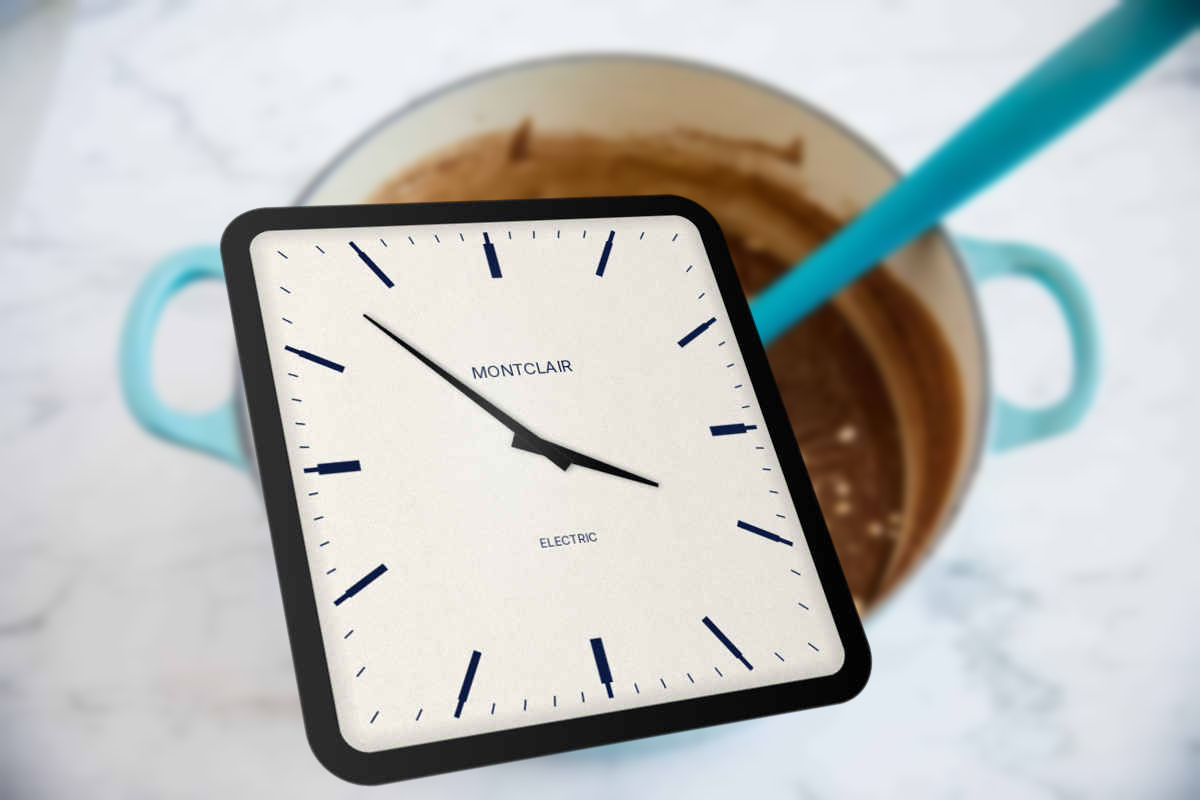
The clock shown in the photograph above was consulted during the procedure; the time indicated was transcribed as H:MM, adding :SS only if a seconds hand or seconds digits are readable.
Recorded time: 3:53
